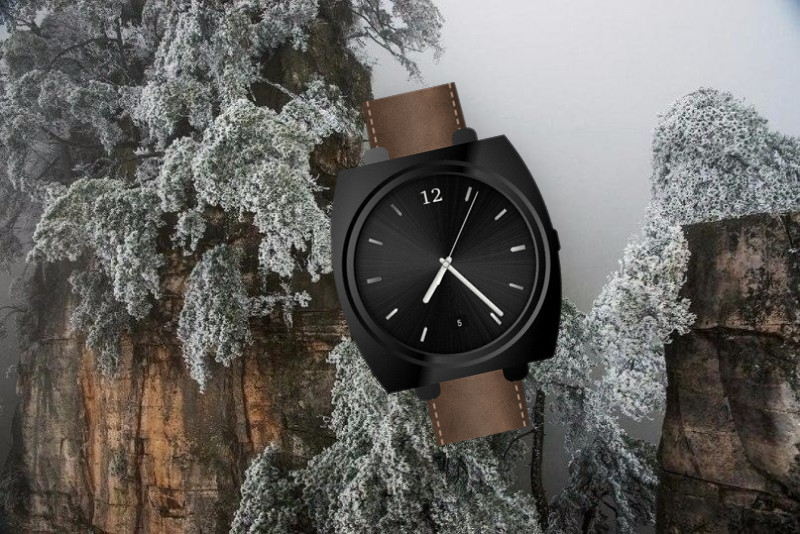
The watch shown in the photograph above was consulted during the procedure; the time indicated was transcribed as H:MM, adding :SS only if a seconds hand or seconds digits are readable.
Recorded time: 7:24:06
